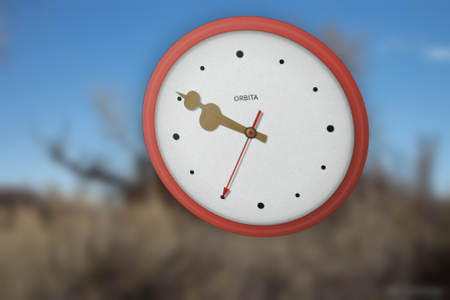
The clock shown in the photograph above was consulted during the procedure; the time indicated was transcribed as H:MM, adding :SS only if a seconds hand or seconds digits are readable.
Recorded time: 9:50:35
